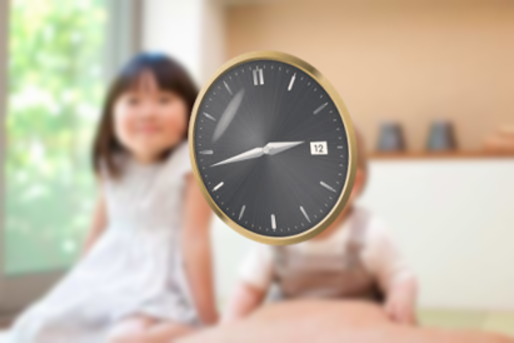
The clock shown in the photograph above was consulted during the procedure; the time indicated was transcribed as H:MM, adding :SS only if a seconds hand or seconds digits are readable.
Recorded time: 2:43
